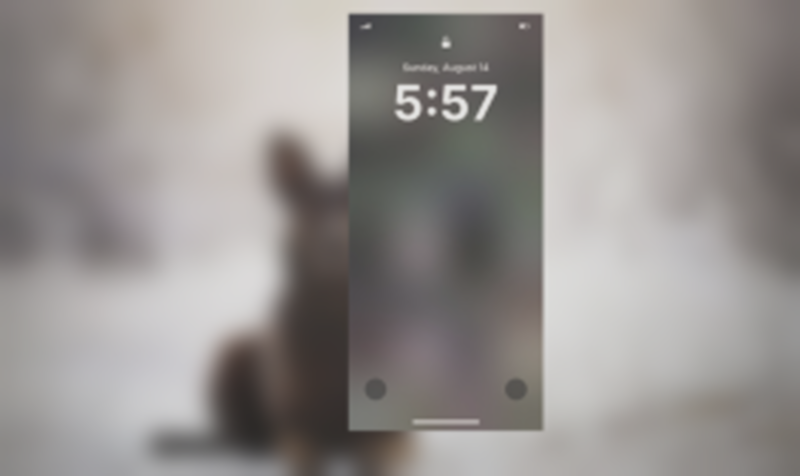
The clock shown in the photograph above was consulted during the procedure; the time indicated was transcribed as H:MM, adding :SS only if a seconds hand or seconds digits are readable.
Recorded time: 5:57
